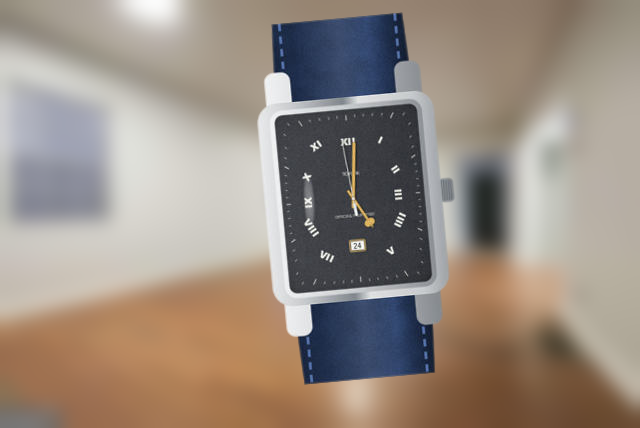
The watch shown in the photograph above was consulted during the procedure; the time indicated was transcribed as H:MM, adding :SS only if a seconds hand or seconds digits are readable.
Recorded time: 5:00:59
